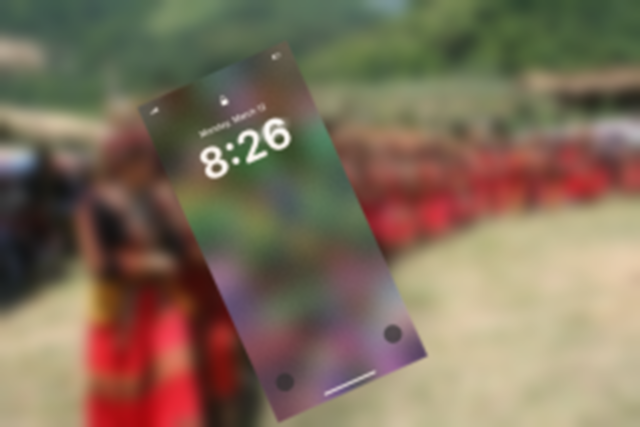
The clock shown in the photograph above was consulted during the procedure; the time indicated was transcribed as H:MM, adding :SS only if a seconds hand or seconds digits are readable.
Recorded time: 8:26
